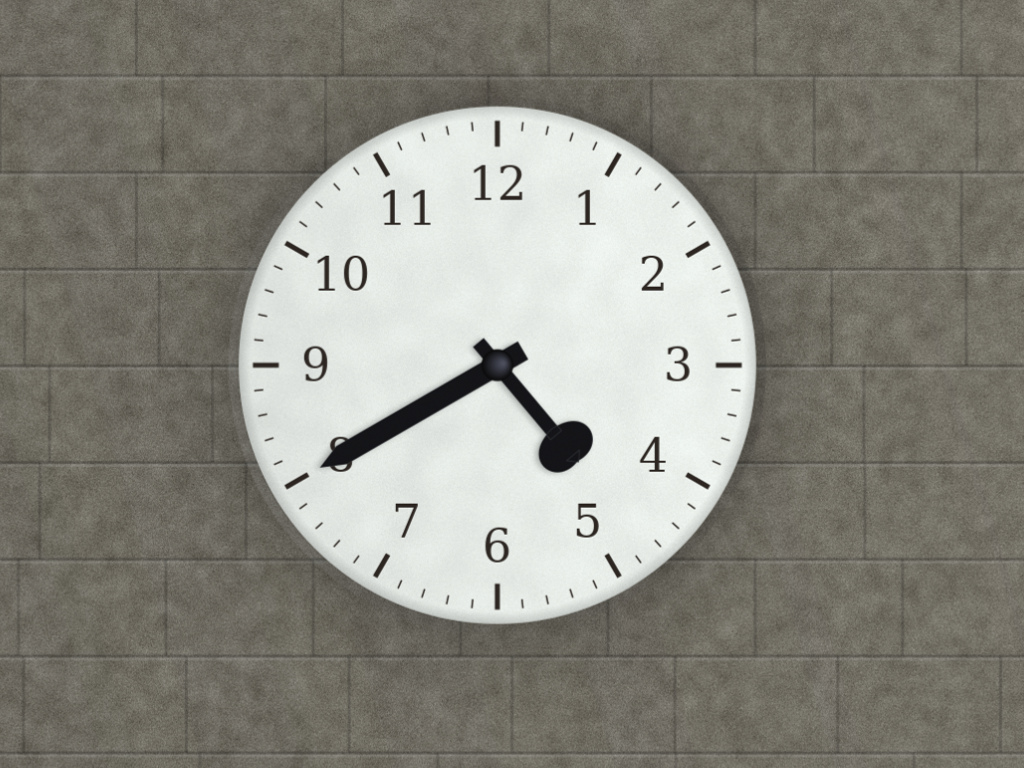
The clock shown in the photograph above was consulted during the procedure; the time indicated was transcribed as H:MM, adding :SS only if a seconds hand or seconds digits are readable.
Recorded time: 4:40
